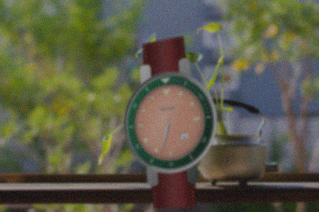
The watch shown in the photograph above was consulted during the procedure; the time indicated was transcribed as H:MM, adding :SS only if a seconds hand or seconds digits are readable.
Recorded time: 6:33
